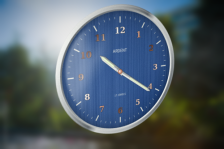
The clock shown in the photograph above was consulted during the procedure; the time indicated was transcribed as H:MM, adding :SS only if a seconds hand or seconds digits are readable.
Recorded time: 10:21
